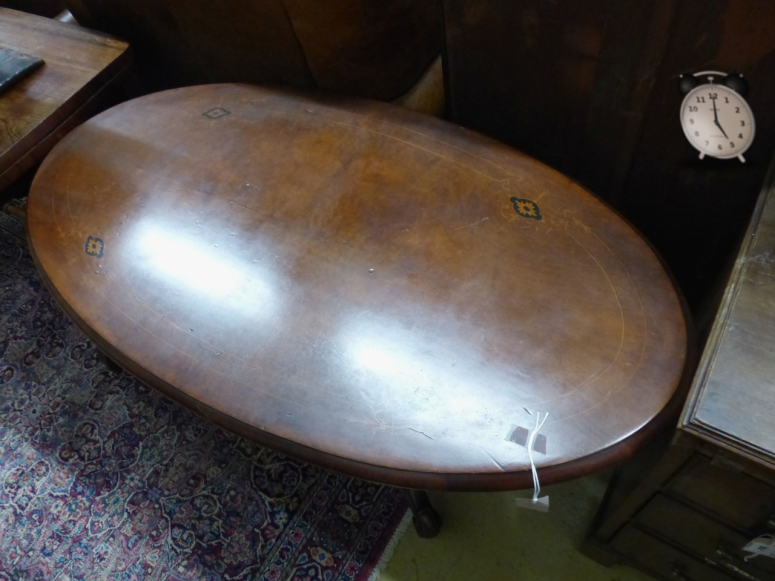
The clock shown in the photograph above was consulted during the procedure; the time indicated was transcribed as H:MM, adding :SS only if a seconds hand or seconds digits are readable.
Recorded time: 5:00
